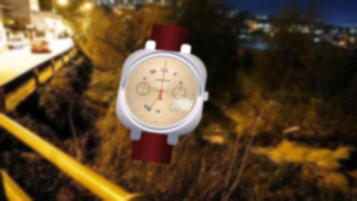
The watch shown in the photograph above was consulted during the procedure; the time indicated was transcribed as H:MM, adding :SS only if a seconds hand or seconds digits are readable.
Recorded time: 6:46
